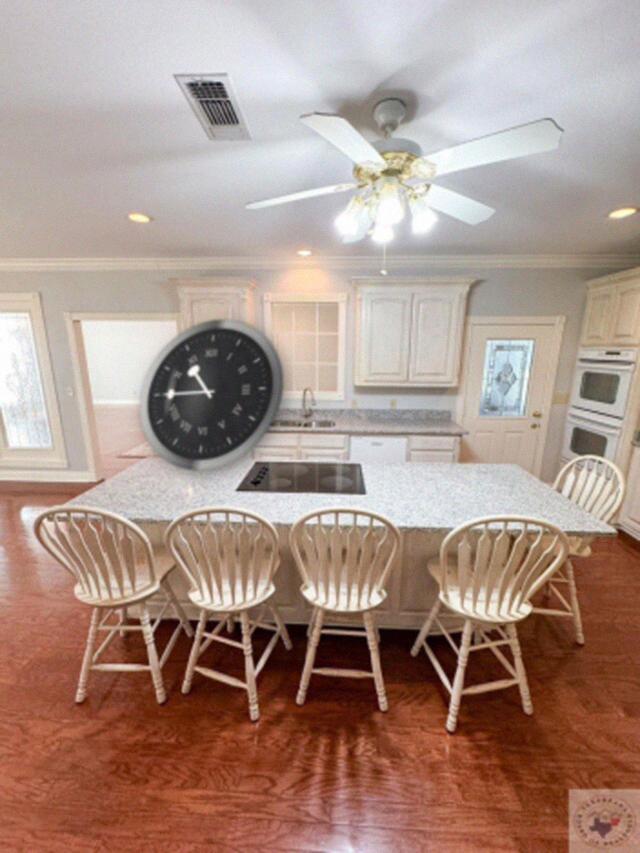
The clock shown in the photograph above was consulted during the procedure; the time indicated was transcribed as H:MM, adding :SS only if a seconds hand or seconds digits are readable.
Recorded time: 10:45
